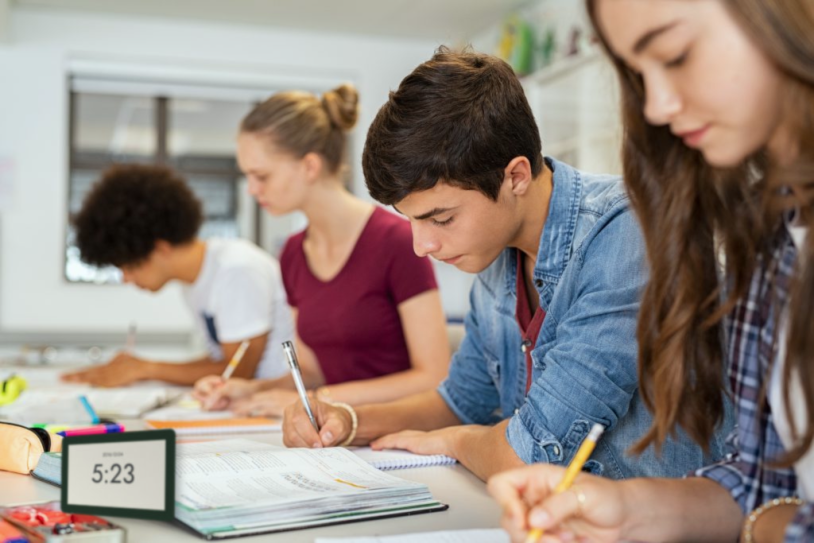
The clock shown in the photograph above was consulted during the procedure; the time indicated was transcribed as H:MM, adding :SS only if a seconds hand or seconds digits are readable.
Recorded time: 5:23
